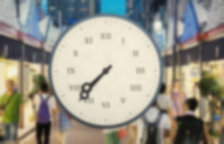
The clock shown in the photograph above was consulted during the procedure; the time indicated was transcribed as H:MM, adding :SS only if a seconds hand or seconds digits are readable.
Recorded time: 7:37
